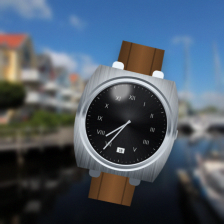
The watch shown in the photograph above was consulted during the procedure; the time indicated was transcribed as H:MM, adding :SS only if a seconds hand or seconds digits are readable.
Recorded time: 7:35
